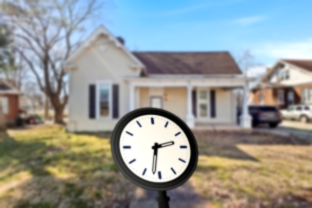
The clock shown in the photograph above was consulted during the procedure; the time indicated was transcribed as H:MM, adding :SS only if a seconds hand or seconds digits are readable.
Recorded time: 2:32
